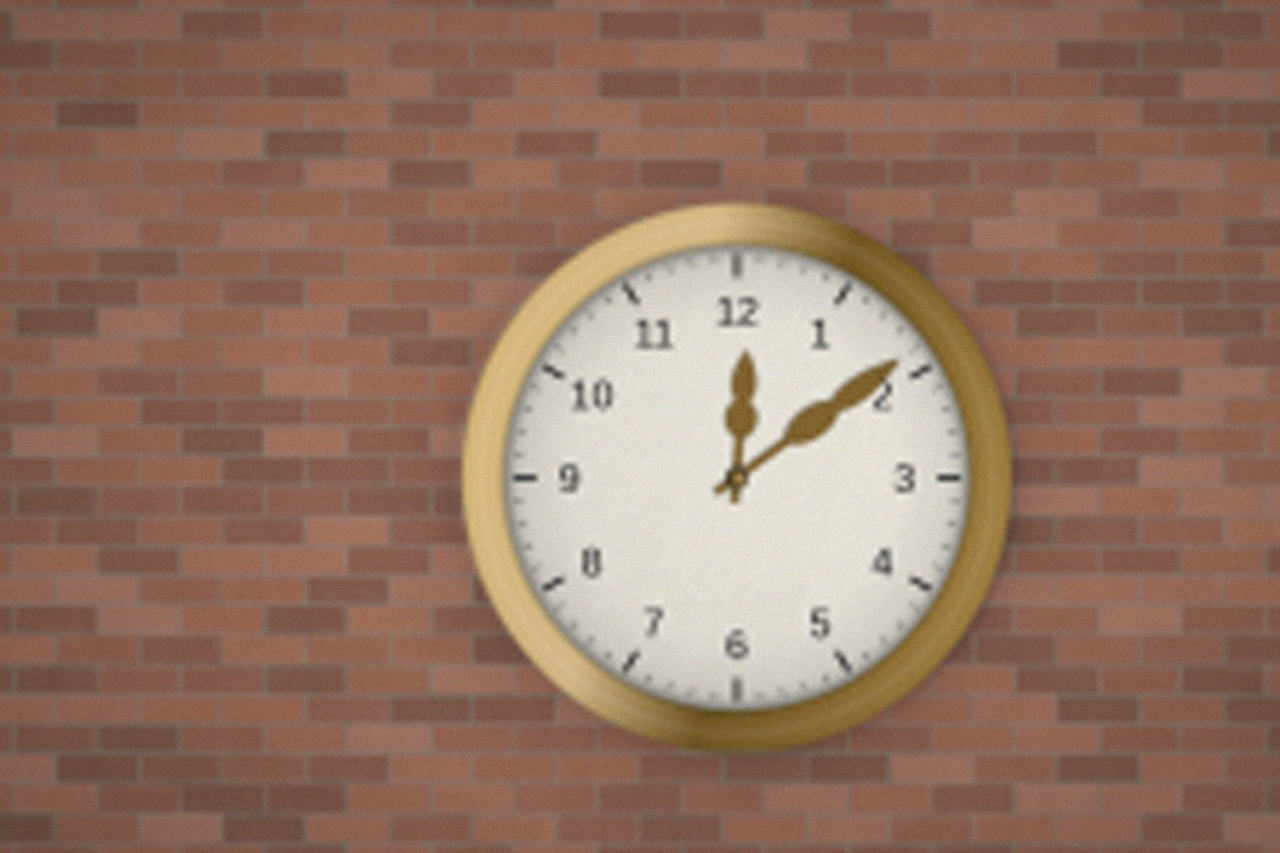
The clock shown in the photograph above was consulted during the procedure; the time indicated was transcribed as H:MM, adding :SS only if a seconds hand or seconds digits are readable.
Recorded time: 12:09
